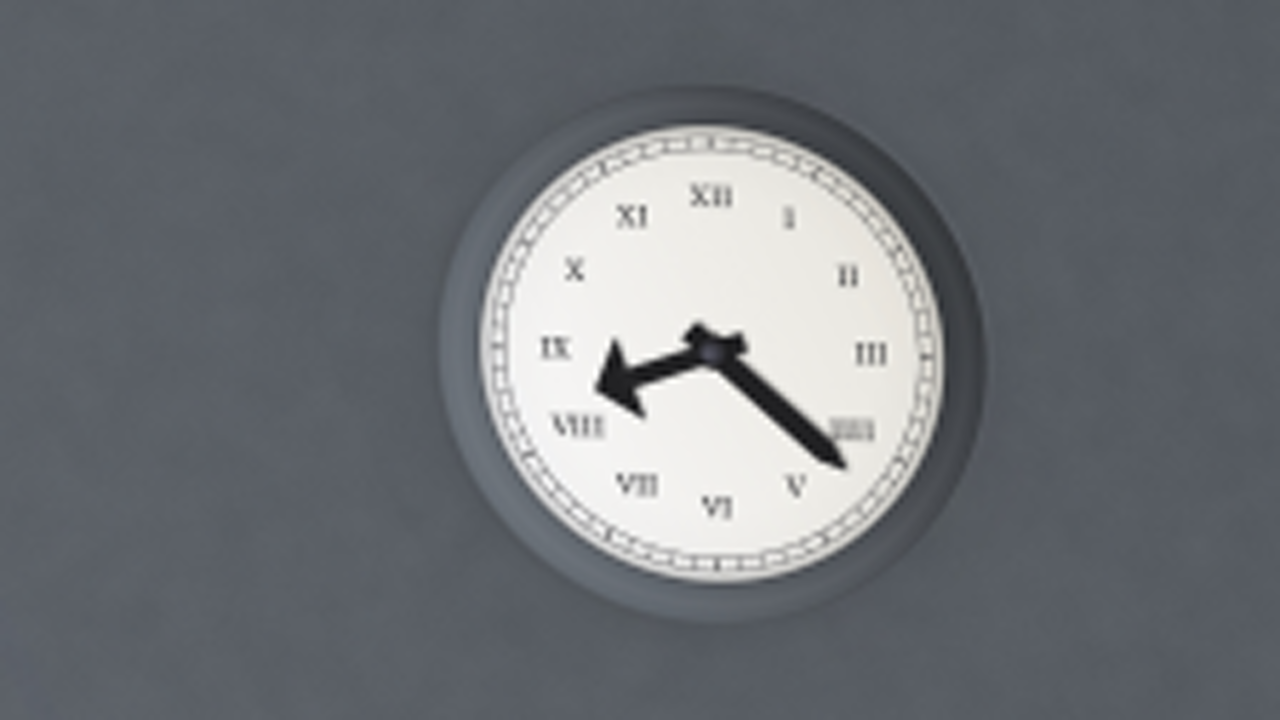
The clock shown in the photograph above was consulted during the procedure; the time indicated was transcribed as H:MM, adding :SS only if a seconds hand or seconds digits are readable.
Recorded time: 8:22
